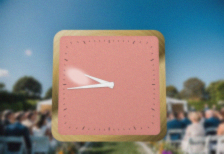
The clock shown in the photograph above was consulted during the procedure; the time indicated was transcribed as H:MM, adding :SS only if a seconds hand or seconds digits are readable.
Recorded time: 9:44
